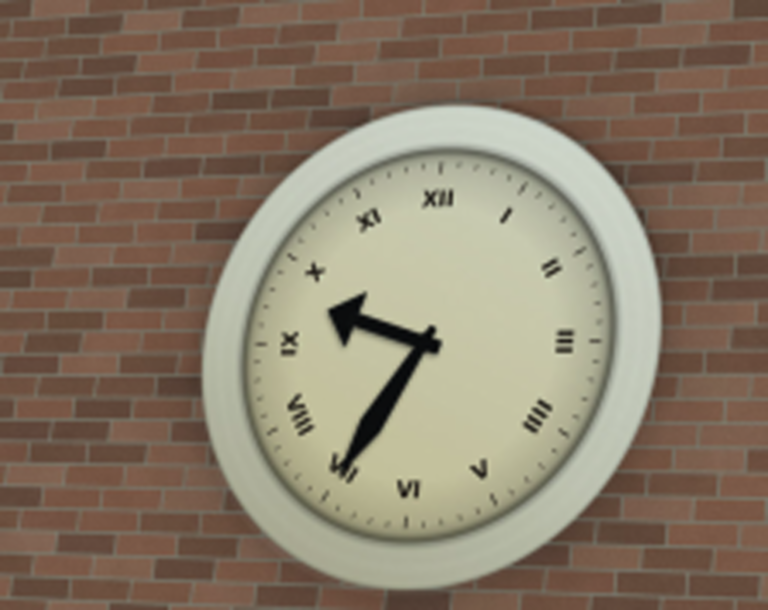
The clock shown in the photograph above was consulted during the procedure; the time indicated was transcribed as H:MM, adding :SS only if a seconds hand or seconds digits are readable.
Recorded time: 9:35
